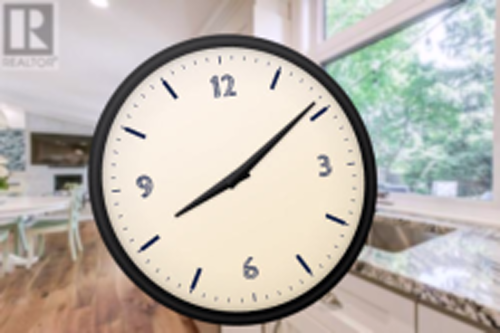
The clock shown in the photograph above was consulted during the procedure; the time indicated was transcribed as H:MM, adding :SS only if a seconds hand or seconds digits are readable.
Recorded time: 8:09
